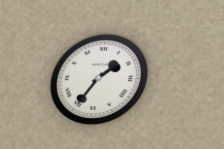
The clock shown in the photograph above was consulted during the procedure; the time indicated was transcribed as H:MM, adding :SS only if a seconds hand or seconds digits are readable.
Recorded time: 1:35
